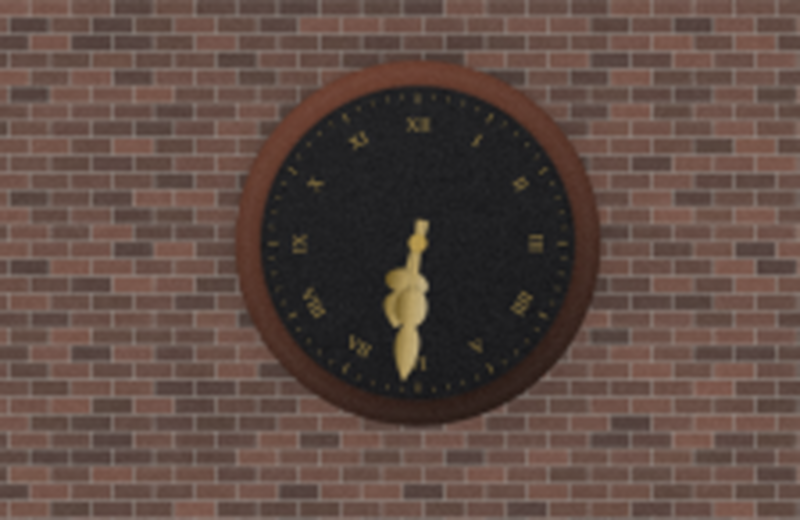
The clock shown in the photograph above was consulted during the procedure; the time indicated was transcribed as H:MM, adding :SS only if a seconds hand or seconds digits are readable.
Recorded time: 6:31
